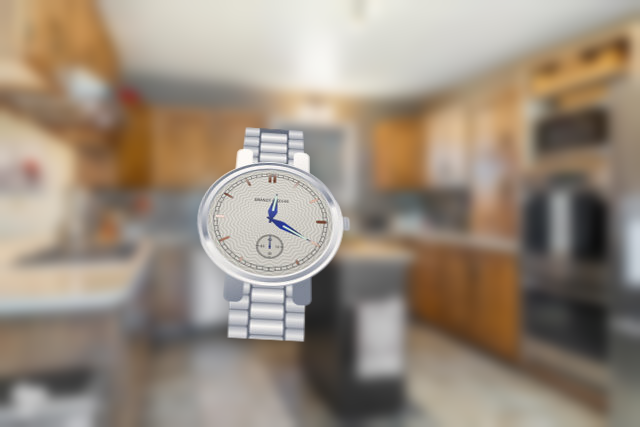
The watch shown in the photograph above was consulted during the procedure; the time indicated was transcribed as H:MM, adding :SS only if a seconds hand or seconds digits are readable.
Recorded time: 12:20
